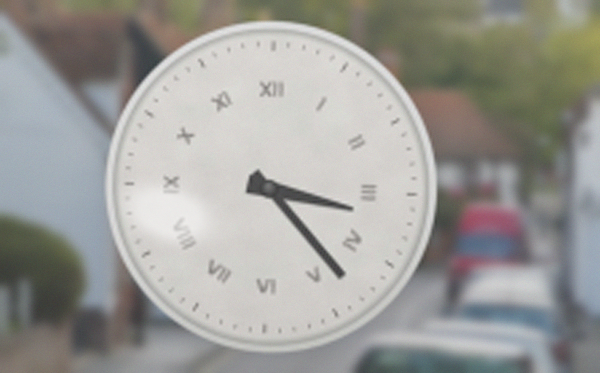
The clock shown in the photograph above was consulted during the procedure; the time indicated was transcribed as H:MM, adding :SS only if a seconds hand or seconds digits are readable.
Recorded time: 3:23
